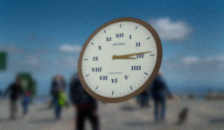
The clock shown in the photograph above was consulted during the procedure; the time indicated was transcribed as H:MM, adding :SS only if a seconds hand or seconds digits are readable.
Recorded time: 3:14
